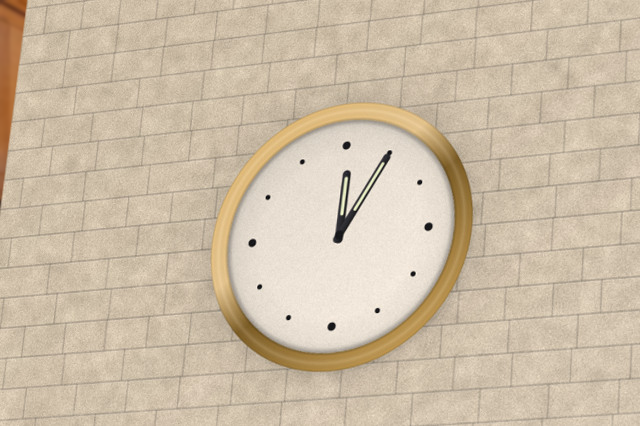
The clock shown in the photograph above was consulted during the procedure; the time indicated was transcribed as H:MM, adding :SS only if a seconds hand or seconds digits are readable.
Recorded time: 12:05
